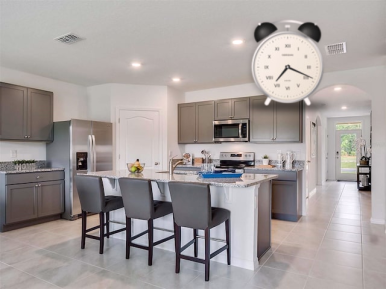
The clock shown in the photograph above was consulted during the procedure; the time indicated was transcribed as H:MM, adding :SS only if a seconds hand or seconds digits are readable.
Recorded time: 7:19
